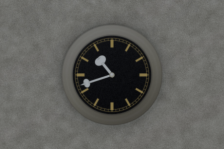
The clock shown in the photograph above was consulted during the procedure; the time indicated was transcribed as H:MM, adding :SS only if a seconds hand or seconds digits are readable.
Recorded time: 10:42
